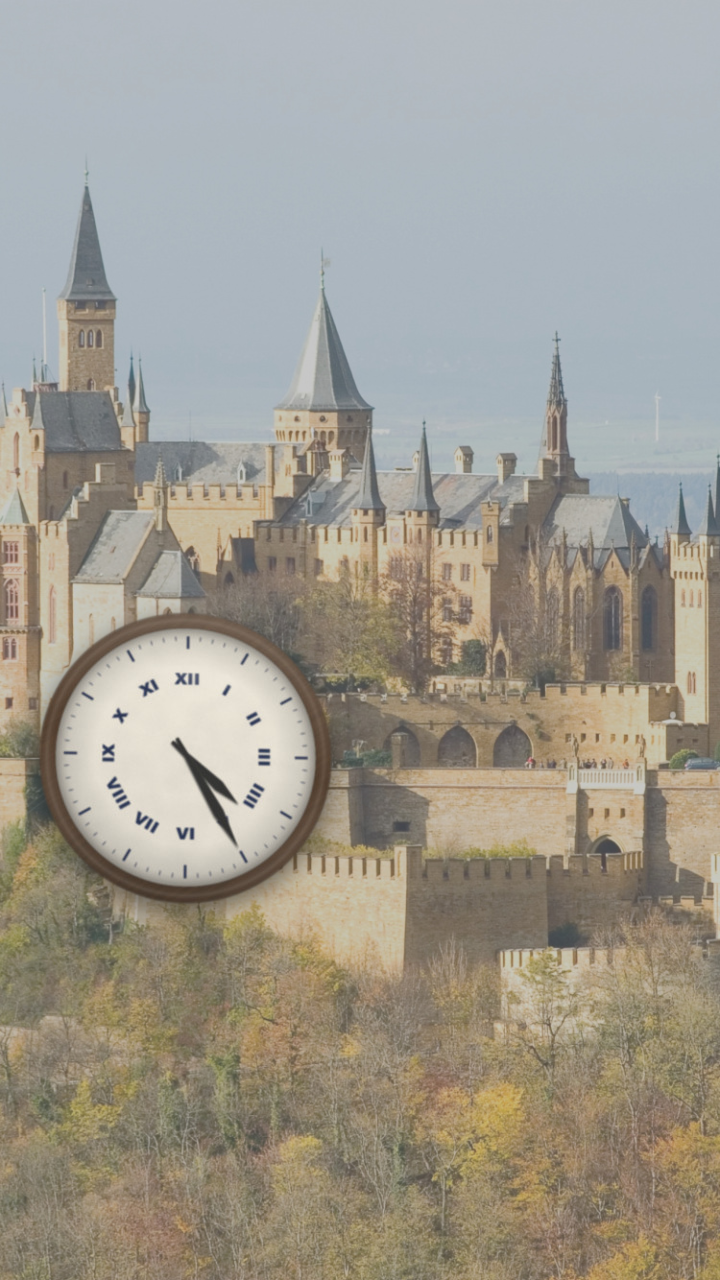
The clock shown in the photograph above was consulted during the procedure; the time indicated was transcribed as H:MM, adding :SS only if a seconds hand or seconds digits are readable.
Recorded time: 4:25
